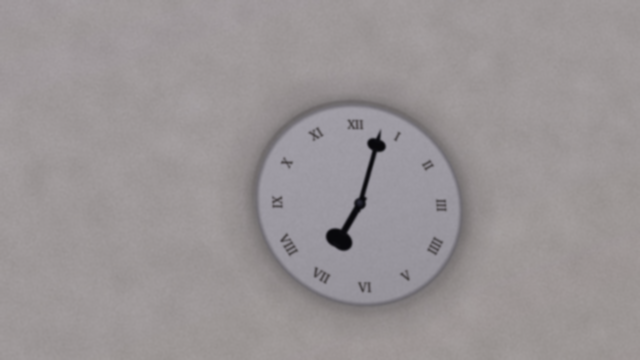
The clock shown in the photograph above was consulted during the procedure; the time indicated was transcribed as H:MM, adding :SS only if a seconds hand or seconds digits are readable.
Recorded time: 7:03
